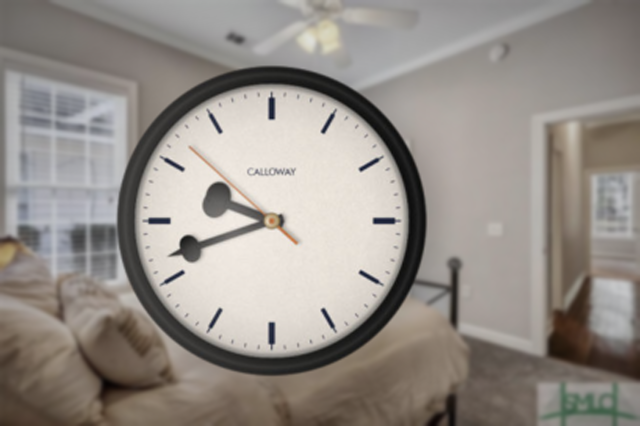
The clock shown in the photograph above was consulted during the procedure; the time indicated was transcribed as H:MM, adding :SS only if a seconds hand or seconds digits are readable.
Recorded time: 9:41:52
